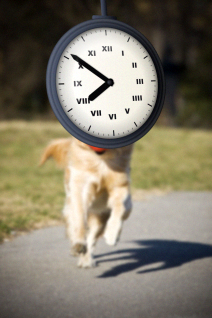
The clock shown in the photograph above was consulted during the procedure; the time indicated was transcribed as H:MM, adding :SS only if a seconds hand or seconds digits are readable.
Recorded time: 7:51
